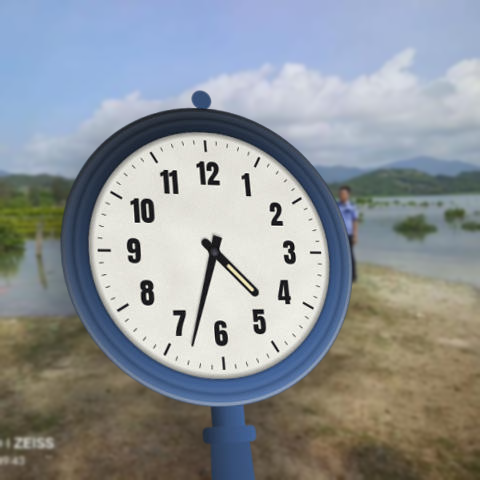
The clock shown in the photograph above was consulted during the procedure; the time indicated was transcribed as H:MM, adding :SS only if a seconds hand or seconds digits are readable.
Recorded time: 4:33
